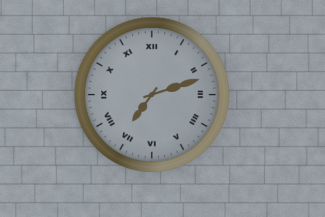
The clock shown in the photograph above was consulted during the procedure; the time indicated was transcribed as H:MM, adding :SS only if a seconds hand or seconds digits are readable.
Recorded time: 7:12
